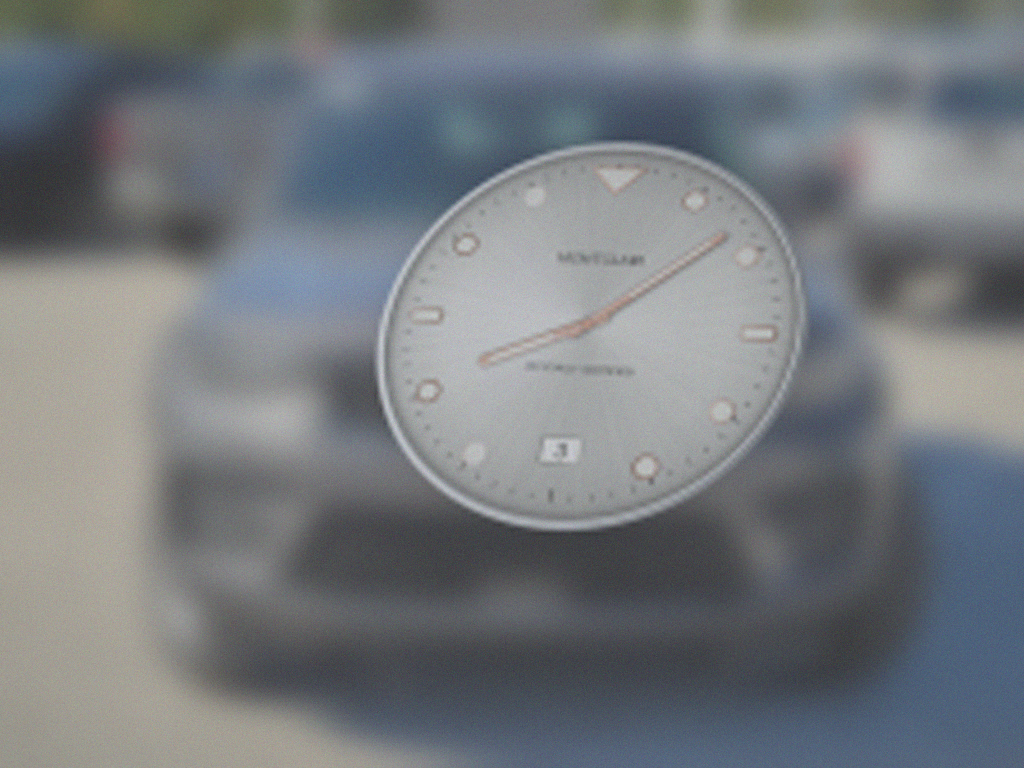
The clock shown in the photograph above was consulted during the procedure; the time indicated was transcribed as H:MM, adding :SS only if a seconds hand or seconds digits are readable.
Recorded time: 8:08
